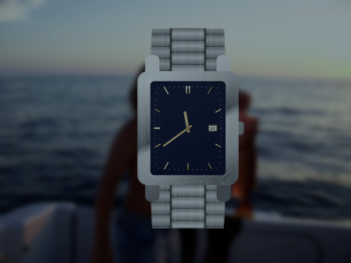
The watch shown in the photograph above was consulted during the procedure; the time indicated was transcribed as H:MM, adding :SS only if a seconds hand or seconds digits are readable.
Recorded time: 11:39
